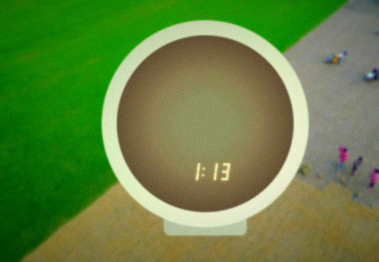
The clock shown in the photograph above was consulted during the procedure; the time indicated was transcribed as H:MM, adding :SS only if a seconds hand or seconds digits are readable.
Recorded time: 1:13
